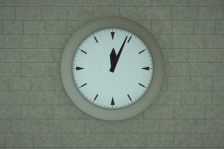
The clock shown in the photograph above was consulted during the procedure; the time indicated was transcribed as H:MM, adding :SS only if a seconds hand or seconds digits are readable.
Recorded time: 12:04
